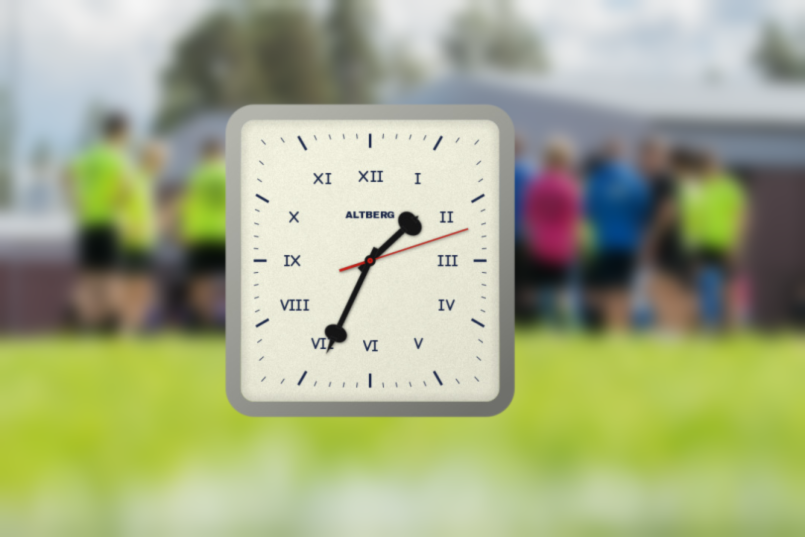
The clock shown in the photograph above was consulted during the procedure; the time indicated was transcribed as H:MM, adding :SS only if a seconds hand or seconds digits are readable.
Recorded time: 1:34:12
